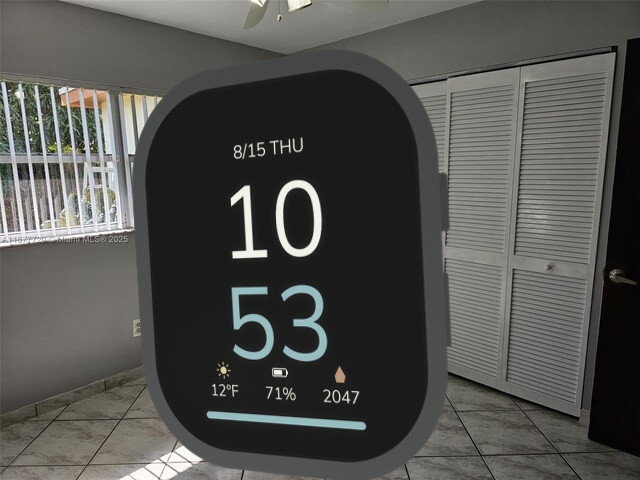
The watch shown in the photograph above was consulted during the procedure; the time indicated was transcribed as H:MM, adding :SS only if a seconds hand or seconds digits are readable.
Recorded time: 10:53
